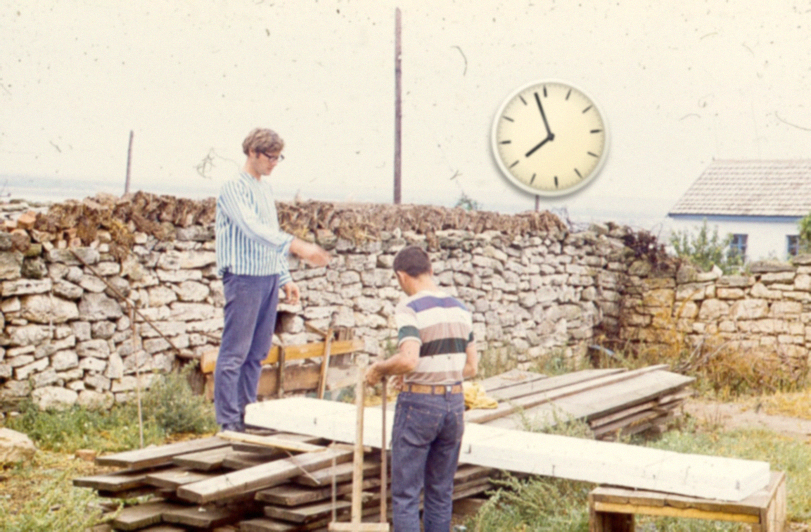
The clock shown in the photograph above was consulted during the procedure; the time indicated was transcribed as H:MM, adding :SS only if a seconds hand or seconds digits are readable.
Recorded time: 7:58
